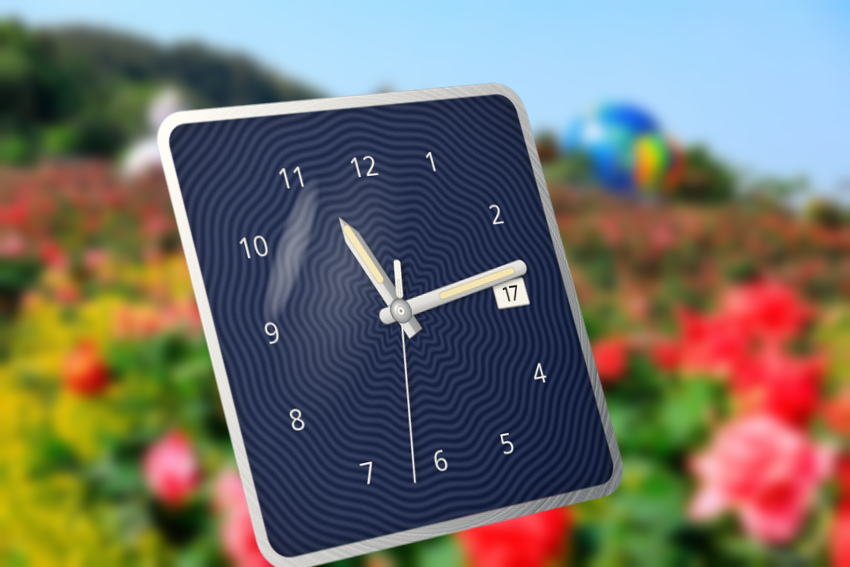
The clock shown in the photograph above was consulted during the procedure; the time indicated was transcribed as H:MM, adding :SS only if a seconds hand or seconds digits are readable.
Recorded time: 11:13:32
